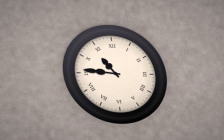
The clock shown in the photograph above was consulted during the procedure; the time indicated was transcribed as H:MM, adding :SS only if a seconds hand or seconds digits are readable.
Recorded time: 10:46
